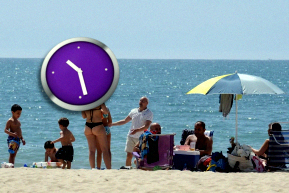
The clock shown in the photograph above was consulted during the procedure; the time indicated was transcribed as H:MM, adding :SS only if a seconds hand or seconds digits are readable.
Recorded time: 10:28
